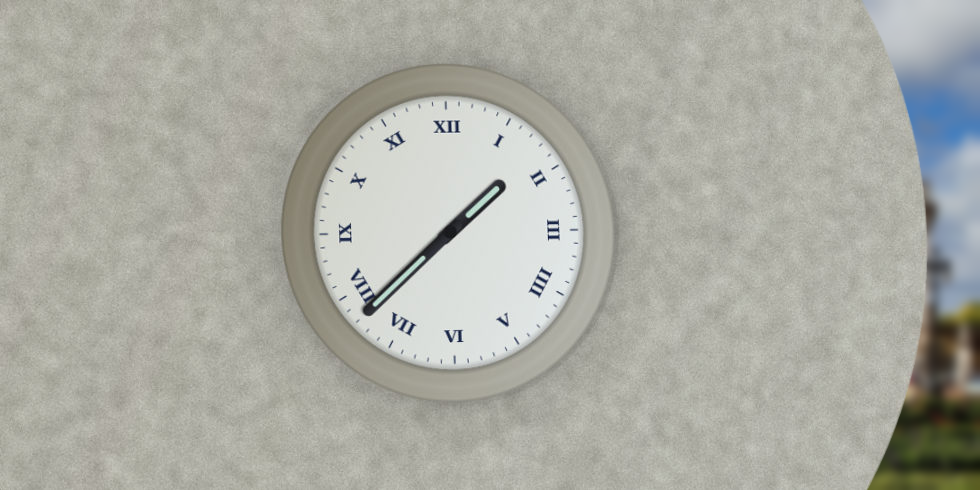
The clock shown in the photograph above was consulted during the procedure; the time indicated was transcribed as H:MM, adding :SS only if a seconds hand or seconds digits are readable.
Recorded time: 1:38
